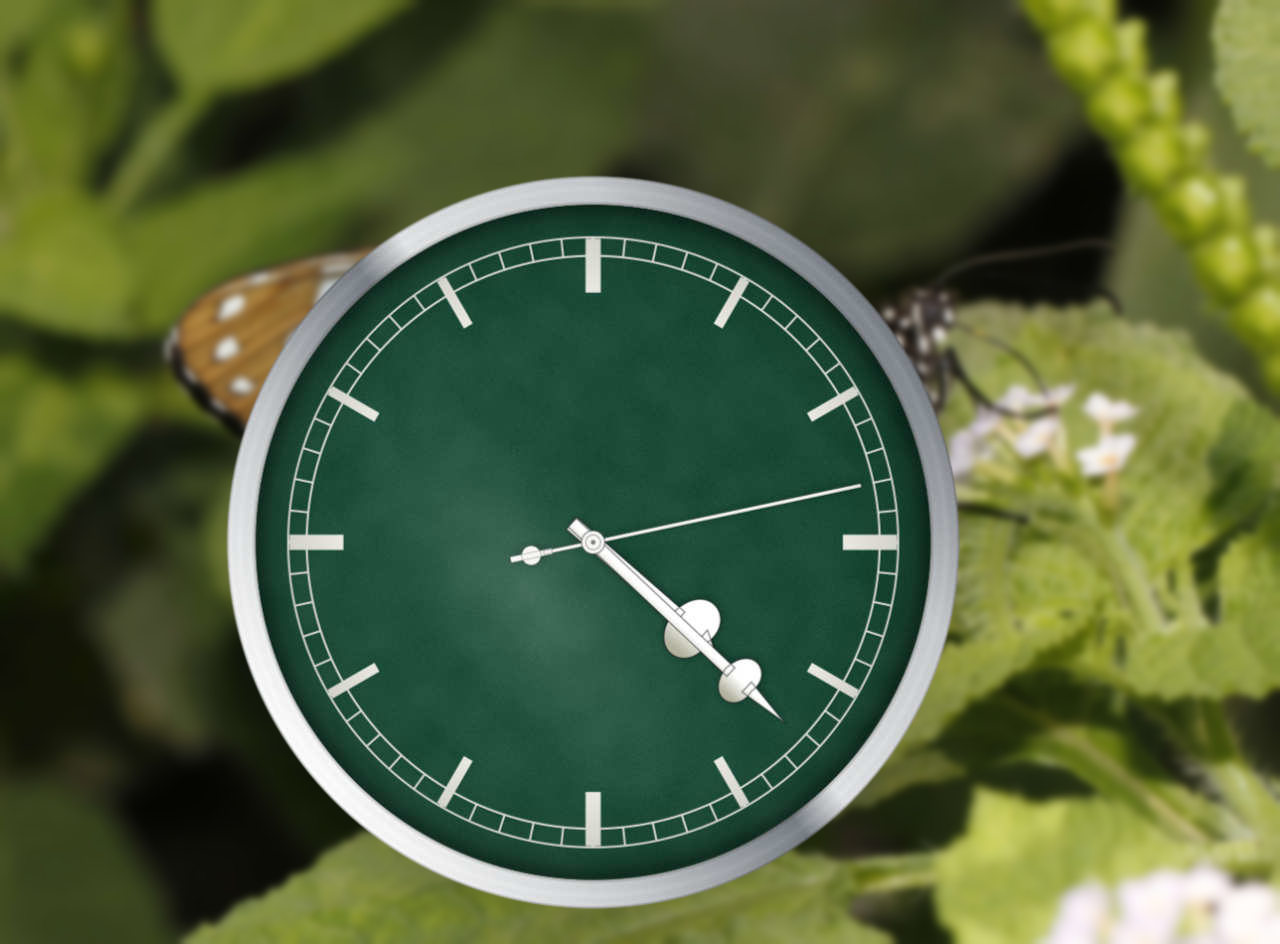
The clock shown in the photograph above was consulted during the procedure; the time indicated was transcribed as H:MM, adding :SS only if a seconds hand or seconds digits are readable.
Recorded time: 4:22:13
